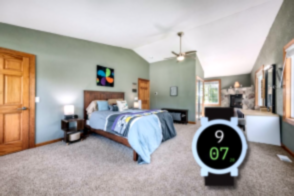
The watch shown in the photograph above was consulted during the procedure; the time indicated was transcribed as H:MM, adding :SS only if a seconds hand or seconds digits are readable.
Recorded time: 9:07
